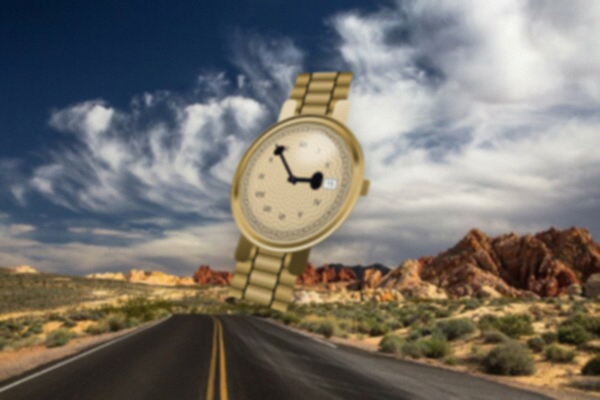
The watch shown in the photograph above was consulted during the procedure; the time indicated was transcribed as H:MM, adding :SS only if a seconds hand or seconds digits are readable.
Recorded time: 2:53
